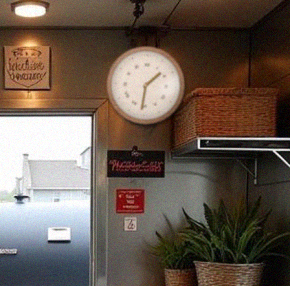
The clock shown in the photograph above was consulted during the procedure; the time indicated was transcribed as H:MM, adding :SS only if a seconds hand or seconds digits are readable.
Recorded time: 1:31
